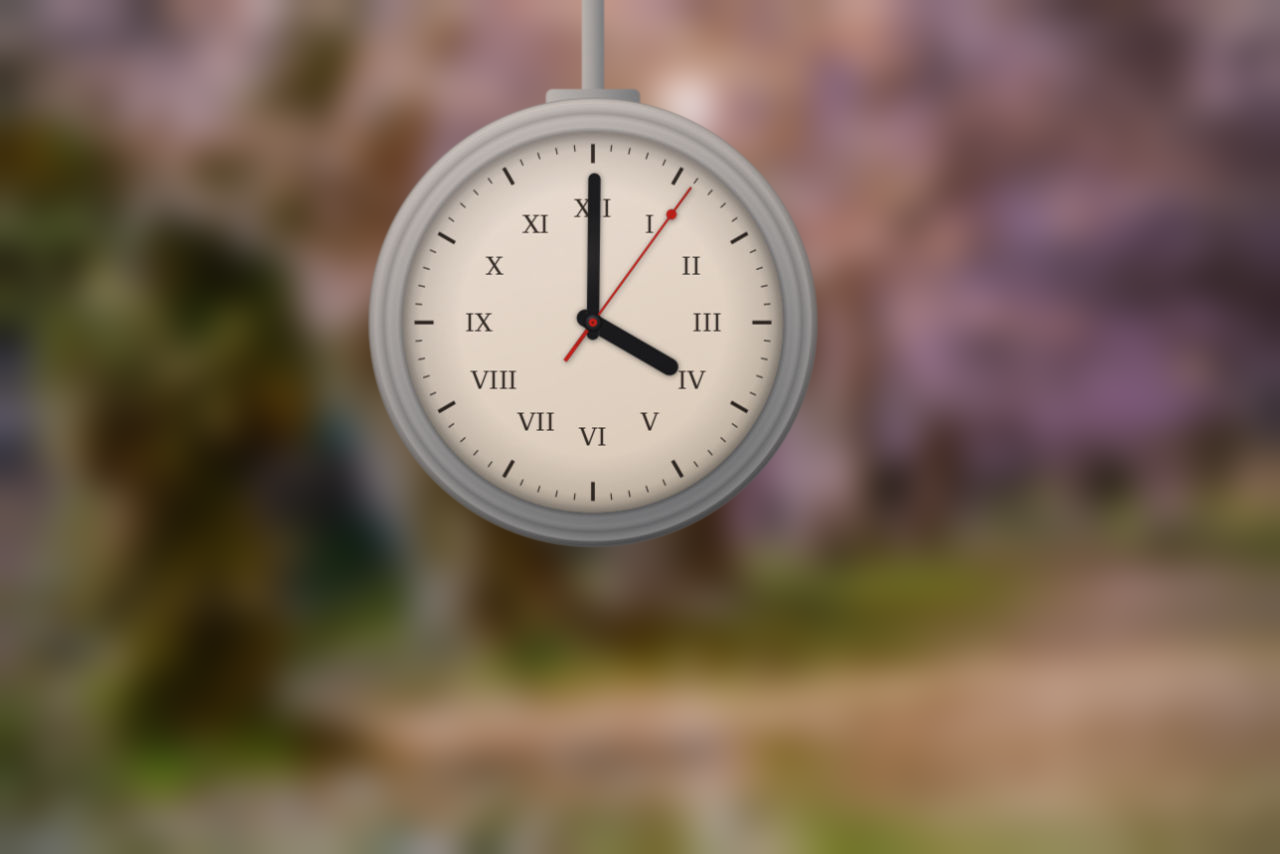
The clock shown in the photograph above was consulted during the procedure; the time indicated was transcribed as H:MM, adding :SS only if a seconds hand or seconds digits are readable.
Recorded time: 4:00:06
